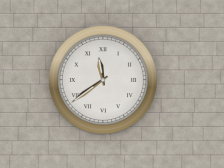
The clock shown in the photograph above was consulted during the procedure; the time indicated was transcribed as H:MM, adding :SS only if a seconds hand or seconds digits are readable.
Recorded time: 11:39
